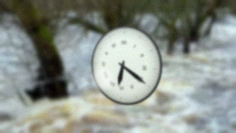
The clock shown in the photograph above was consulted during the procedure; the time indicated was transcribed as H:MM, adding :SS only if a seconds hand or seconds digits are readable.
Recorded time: 6:20
